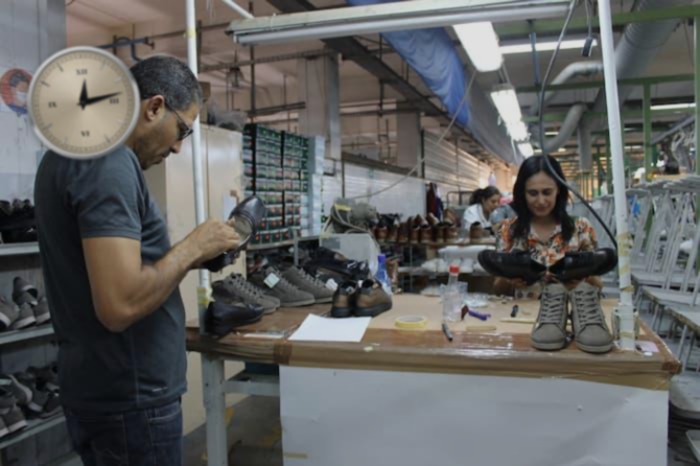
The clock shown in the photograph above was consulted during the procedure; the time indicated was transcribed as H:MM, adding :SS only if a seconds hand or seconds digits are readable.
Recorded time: 12:13
